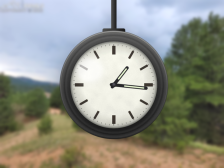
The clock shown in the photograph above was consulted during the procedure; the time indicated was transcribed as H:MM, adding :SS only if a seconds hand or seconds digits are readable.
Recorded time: 1:16
